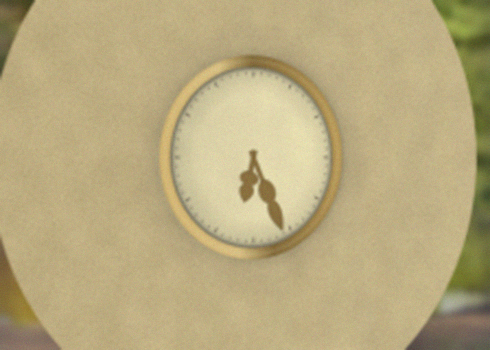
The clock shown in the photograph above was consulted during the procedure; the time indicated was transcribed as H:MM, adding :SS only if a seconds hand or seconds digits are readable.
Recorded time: 6:26
